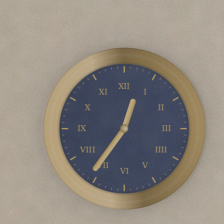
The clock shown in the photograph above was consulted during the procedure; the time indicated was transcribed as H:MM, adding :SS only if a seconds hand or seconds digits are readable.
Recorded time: 12:36
